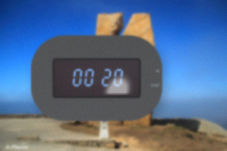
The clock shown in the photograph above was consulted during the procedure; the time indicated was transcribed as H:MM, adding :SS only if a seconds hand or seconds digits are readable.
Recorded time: 0:20
